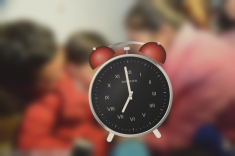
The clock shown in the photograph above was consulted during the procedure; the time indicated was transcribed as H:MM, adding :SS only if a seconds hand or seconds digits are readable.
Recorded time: 6:59
